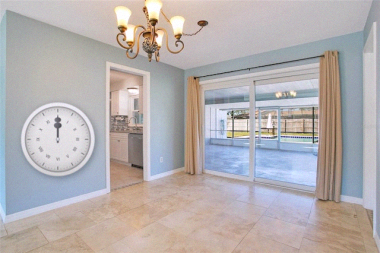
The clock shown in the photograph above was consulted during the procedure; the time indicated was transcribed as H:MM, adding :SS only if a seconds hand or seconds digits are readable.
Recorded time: 12:00
